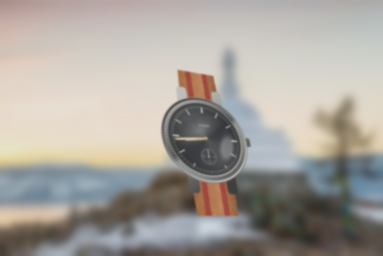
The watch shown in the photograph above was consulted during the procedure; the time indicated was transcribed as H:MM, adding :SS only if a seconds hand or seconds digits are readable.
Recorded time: 8:44
